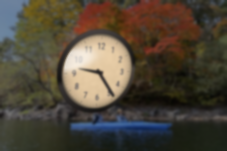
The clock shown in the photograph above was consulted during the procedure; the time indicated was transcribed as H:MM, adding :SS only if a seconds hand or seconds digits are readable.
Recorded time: 9:24
